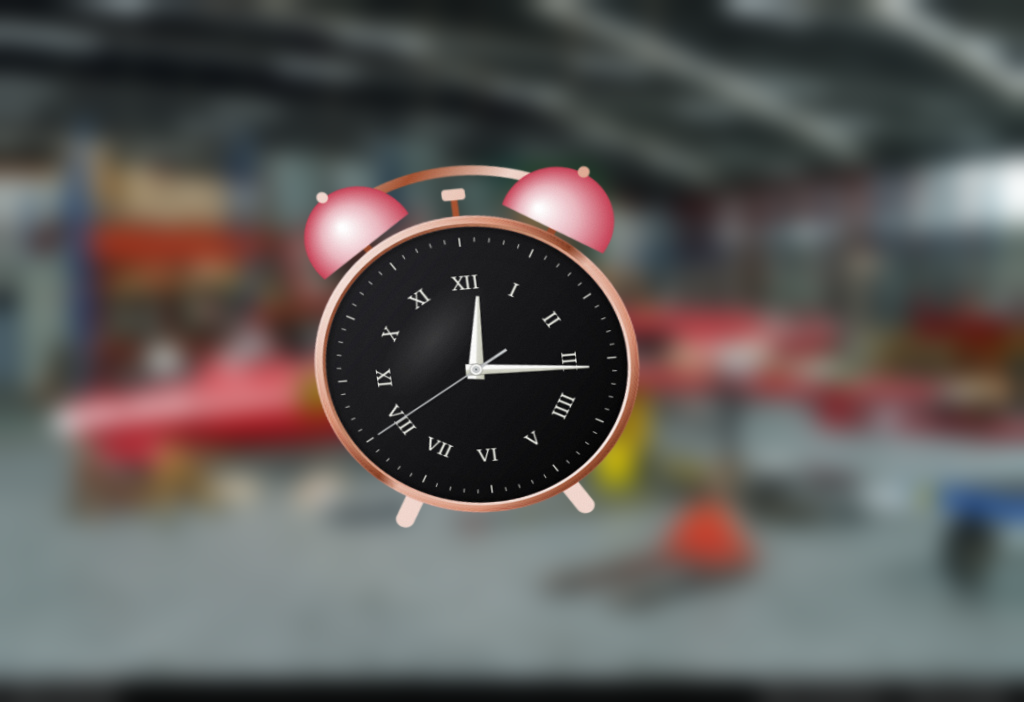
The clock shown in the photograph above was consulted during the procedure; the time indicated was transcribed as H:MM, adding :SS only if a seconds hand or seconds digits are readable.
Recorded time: 12:15:40
